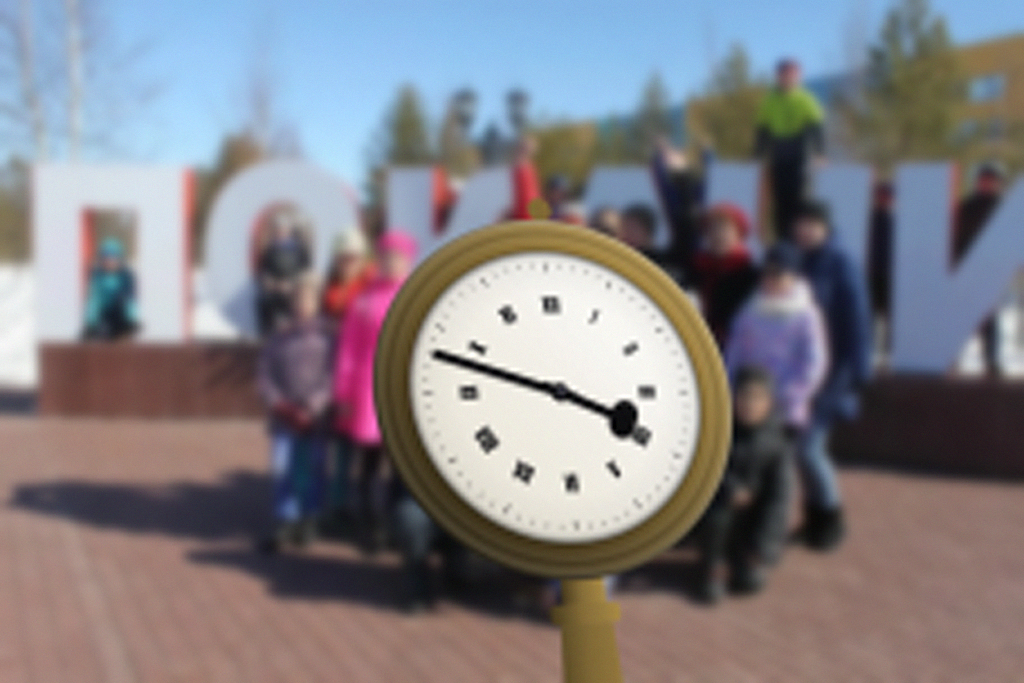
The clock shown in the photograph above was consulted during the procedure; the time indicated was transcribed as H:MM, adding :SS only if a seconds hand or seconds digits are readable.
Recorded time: 3:48
